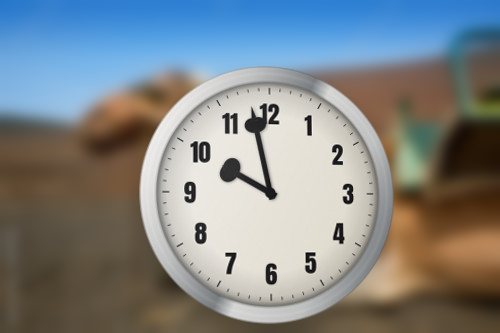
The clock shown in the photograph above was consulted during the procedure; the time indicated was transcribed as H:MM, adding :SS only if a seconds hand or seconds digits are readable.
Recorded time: 9:58
